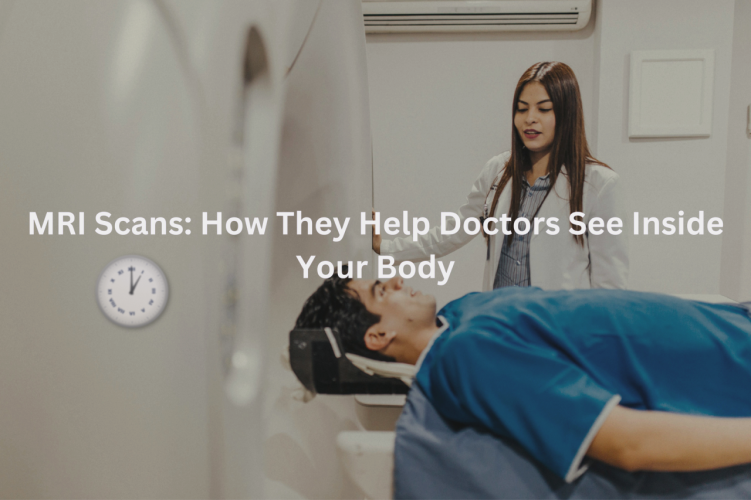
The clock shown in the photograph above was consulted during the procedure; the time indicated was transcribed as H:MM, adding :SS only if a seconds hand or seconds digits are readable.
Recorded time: 1:00
